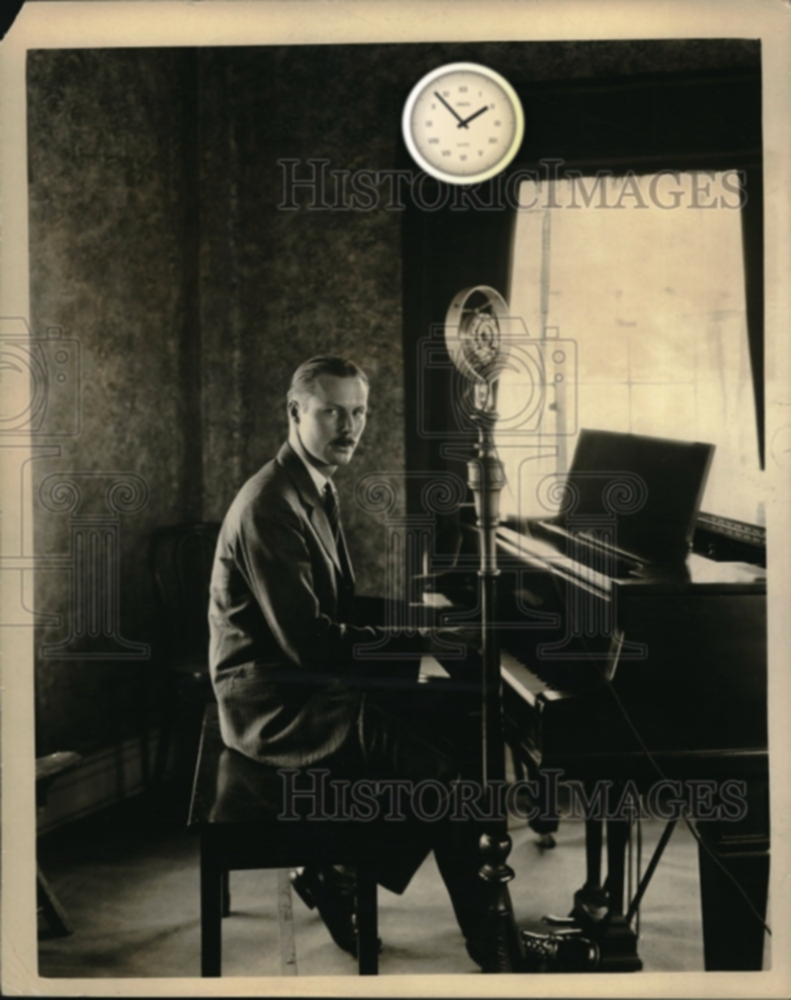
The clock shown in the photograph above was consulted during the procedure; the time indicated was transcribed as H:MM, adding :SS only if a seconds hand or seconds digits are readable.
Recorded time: 1:53
